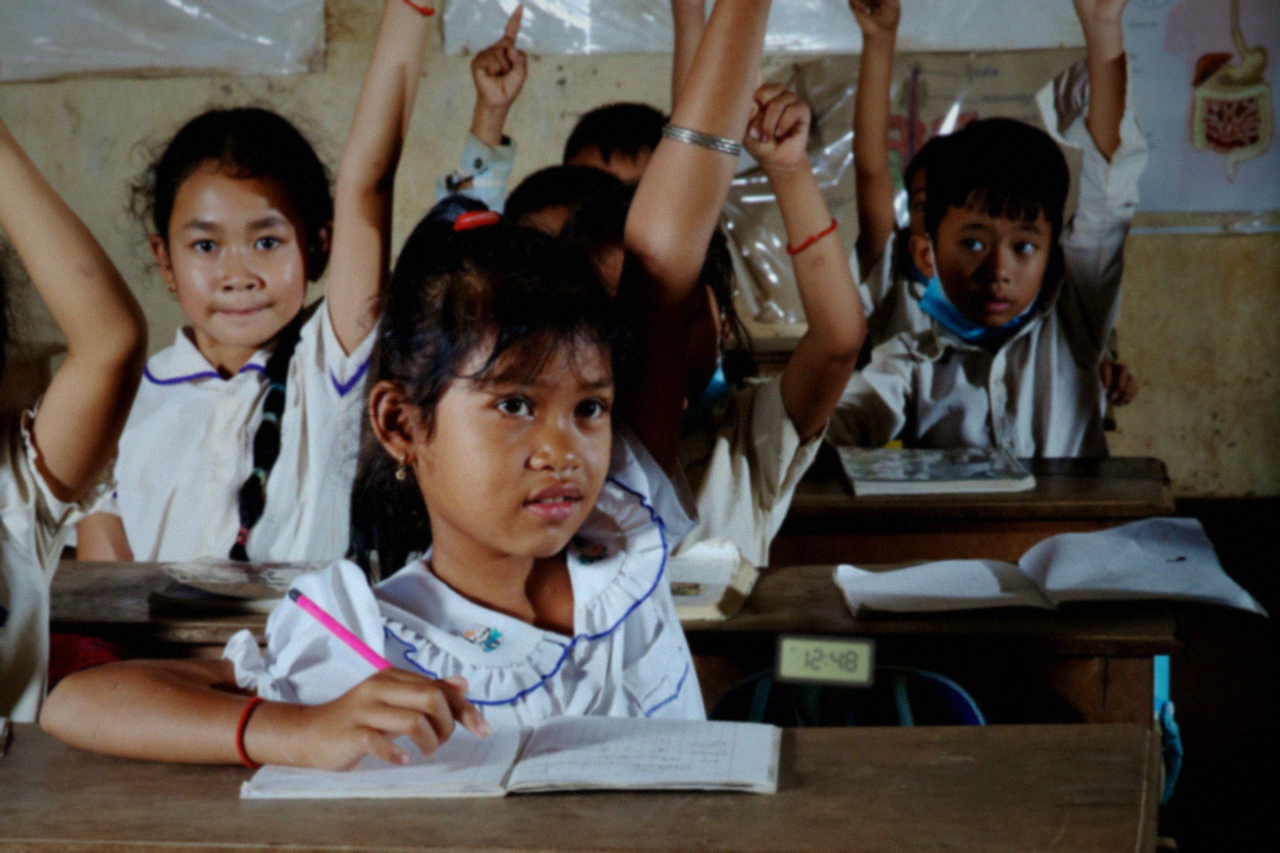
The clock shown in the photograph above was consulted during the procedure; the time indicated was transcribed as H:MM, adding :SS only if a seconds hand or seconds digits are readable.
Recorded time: 12:48
